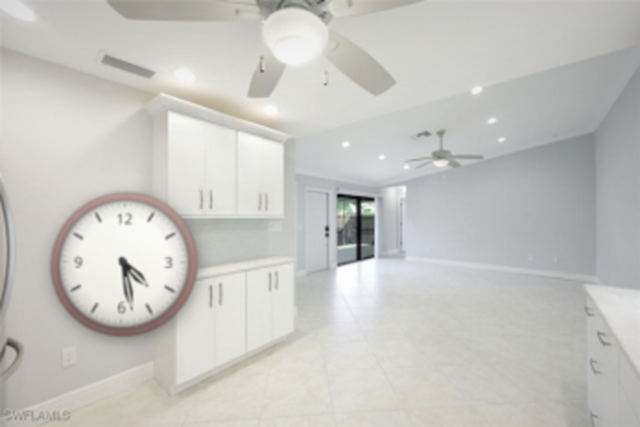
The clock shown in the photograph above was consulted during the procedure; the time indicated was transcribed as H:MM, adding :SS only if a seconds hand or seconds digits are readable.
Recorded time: 4:28
